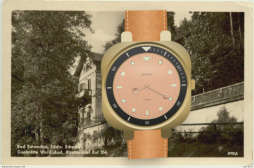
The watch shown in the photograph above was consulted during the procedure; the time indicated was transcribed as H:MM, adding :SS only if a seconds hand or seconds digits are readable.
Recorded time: 8:20
